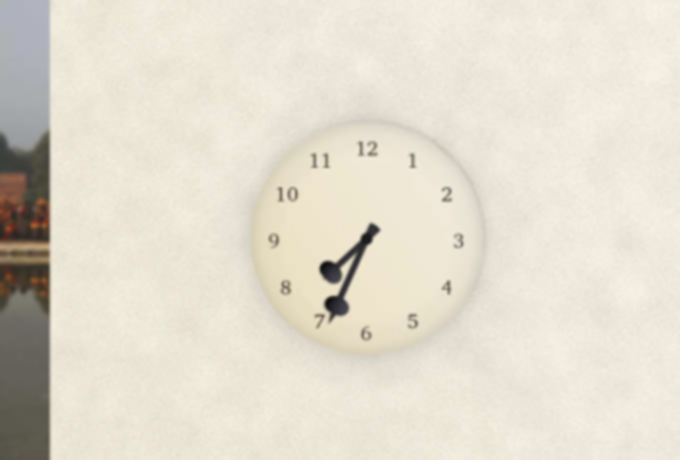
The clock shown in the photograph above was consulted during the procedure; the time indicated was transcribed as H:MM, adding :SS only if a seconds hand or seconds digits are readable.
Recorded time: 7:34
